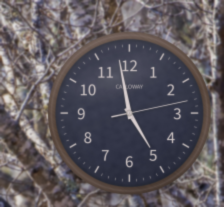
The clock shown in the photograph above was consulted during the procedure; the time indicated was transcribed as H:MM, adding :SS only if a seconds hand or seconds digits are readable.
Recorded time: 4:58:13
